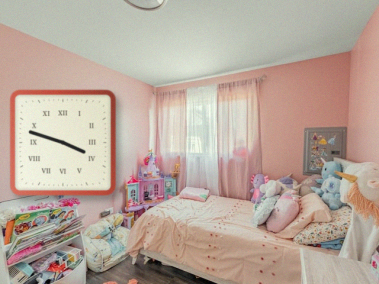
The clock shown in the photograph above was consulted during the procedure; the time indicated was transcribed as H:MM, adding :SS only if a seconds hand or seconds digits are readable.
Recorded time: 3:48
